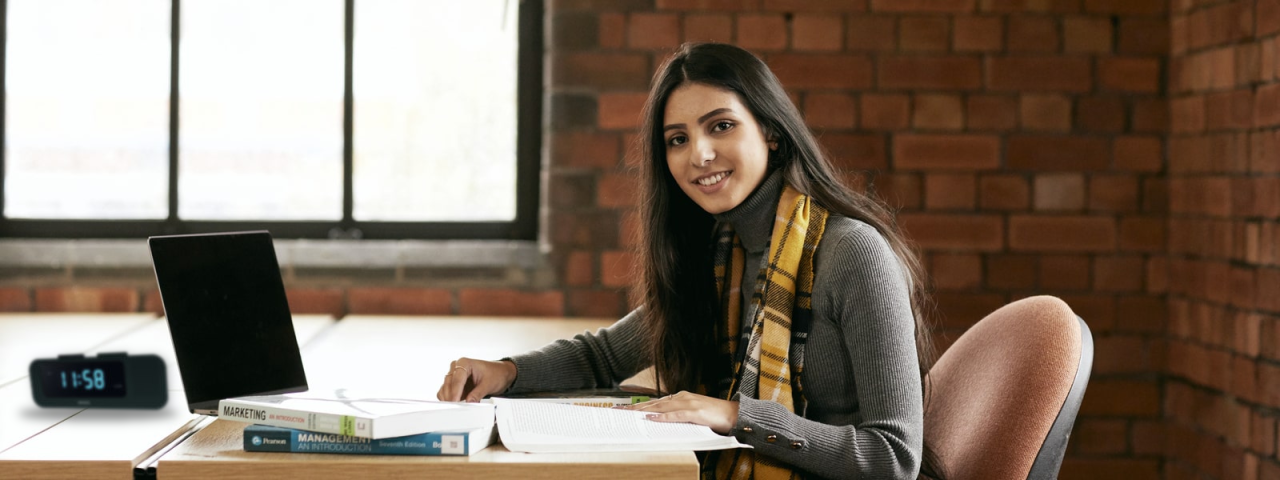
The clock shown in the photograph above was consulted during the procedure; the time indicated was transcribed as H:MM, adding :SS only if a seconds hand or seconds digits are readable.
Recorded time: 11:58
